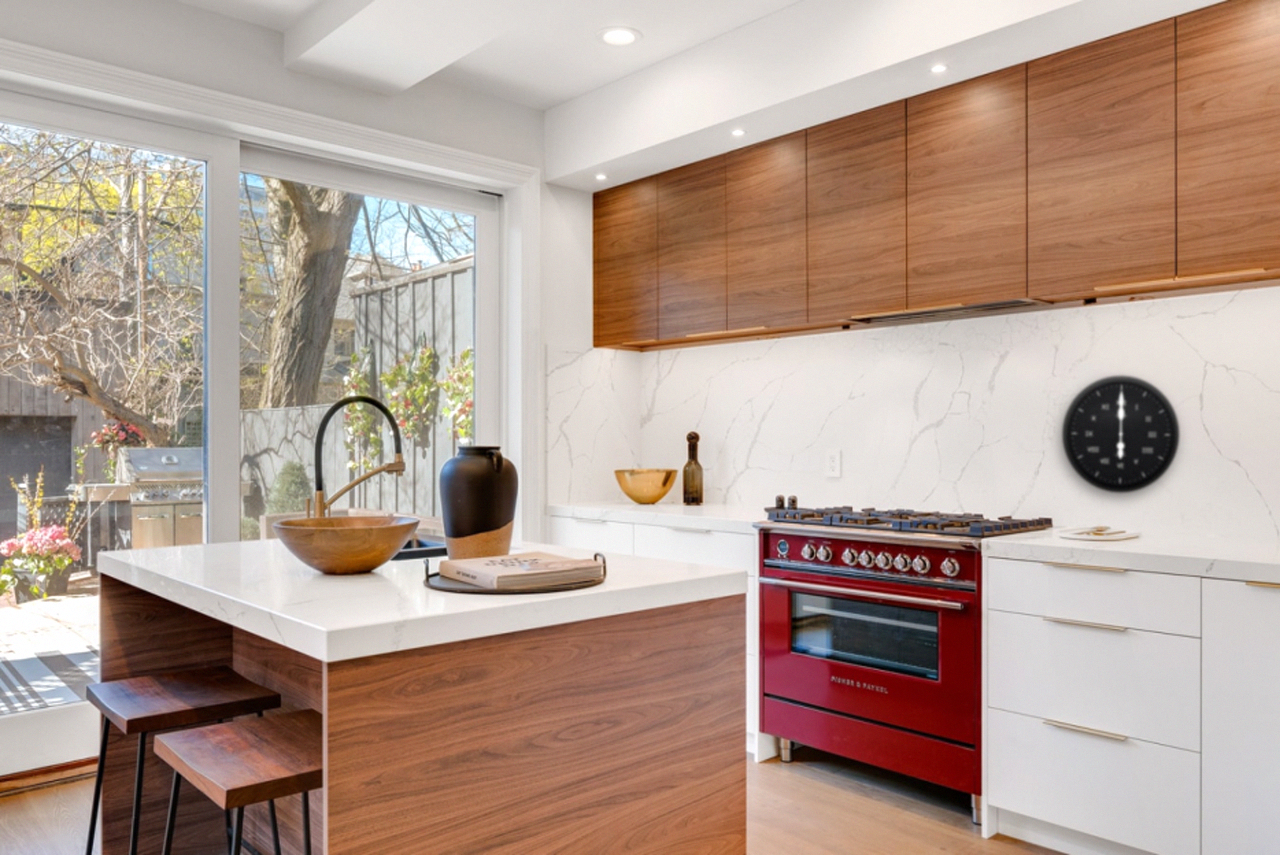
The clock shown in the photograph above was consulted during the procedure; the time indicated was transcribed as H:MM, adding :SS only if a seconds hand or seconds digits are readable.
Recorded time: 6:00
